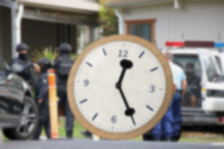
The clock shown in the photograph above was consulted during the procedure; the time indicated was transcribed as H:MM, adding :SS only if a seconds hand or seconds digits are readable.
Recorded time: 12:25
